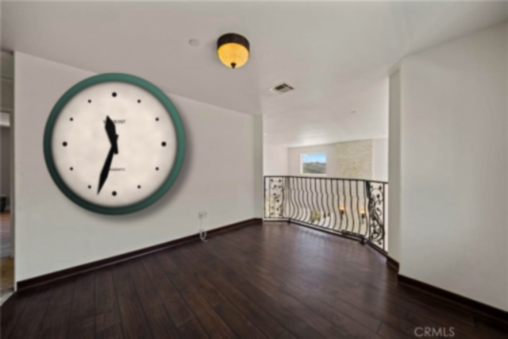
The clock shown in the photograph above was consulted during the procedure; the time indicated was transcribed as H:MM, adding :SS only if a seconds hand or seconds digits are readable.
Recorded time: 11:33
